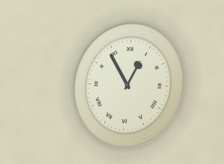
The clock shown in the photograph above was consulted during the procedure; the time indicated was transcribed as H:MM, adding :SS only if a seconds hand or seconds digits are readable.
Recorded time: 12:54
